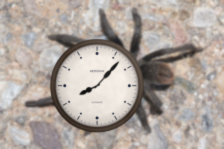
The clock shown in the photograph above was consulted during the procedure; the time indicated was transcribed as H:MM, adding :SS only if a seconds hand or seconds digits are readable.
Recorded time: 8:07
